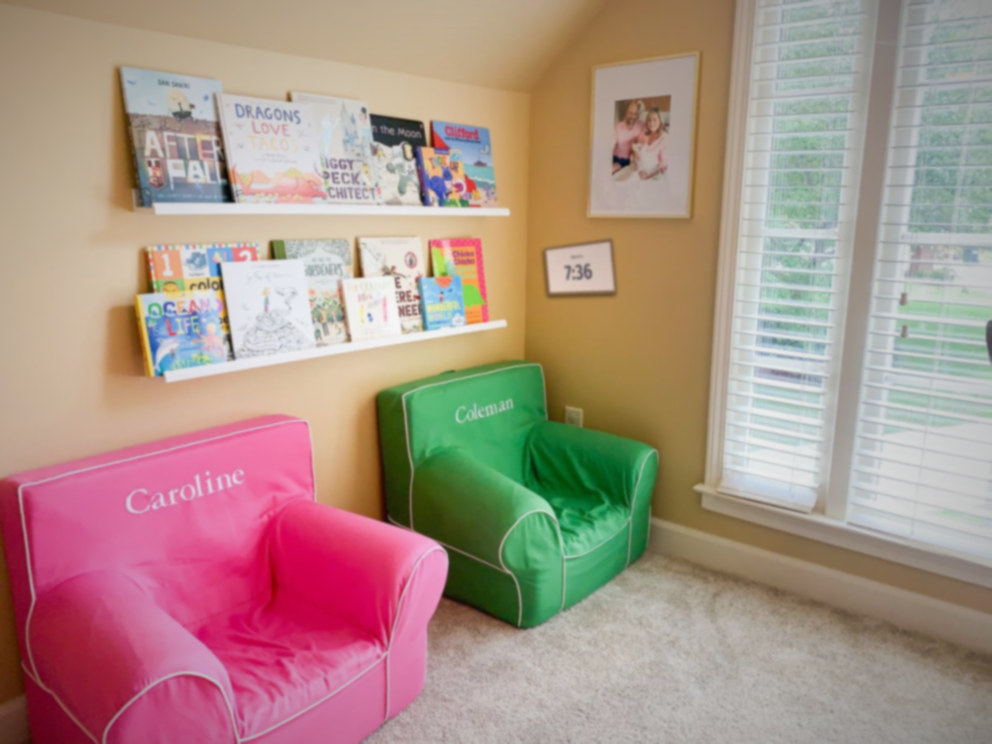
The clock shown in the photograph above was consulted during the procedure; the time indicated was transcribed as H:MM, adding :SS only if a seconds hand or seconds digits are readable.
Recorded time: 7:36
